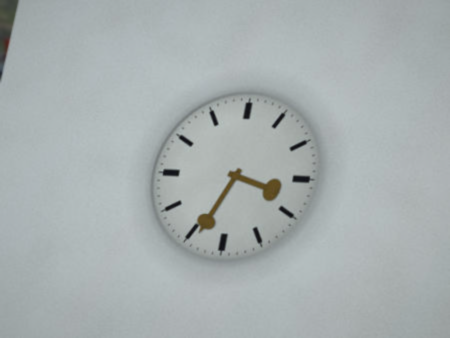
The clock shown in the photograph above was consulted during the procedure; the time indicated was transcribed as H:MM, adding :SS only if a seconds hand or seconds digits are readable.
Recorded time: 3:34
